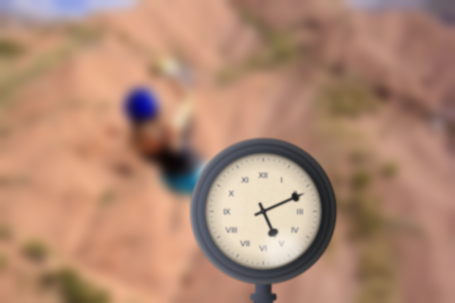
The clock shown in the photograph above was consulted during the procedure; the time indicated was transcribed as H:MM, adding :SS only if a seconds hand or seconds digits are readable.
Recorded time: 5:11
